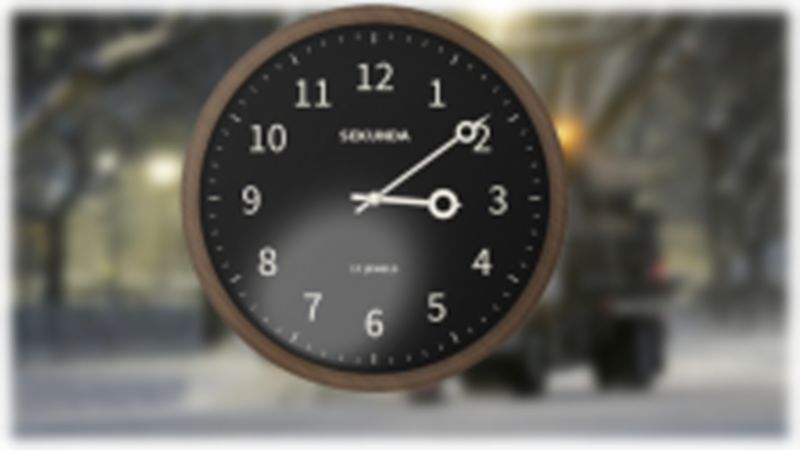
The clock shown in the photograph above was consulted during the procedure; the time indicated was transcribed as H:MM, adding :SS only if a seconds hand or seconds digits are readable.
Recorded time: 3:09
